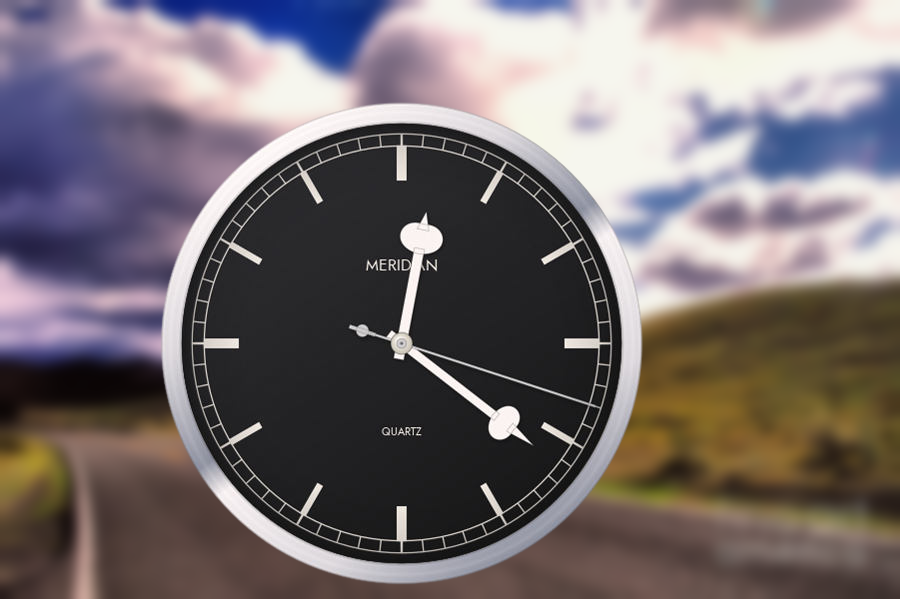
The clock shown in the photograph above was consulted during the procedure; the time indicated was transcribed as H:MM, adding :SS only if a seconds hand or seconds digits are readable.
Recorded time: 12:21:18
